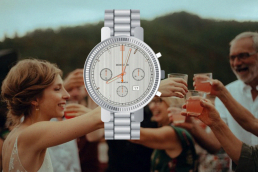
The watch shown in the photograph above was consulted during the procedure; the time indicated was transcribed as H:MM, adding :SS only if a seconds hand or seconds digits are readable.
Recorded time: 8:03
